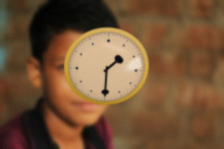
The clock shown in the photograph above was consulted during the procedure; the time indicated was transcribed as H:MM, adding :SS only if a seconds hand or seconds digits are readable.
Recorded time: 1:30
